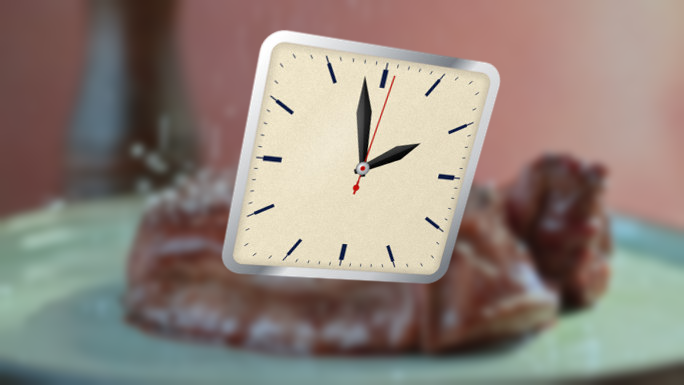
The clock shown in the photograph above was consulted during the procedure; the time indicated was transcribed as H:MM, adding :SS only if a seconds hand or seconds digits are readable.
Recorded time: 1:58:01
